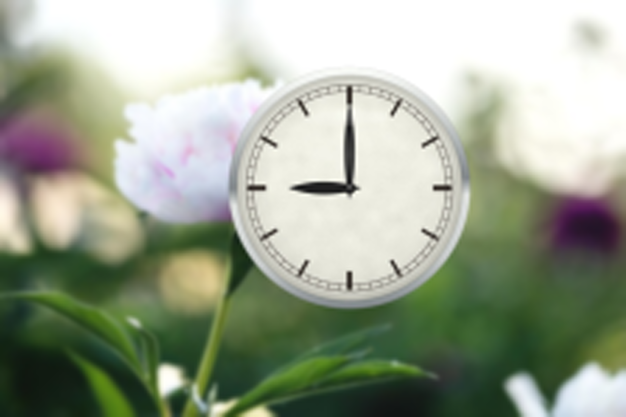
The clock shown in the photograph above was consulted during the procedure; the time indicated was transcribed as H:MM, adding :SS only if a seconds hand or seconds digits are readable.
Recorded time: 9:00
